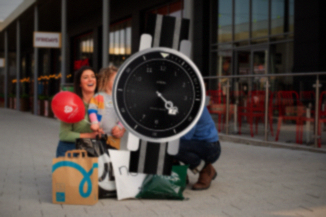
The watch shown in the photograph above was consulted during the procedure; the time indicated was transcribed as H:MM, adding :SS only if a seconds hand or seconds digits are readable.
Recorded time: 4:21
